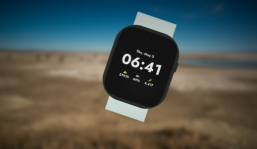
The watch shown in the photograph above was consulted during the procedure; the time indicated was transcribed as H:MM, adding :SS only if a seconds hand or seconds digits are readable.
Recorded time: 6:41
